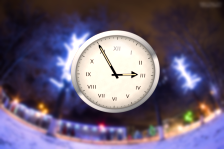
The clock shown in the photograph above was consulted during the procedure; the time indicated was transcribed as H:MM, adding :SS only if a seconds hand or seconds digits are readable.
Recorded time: 2:55
